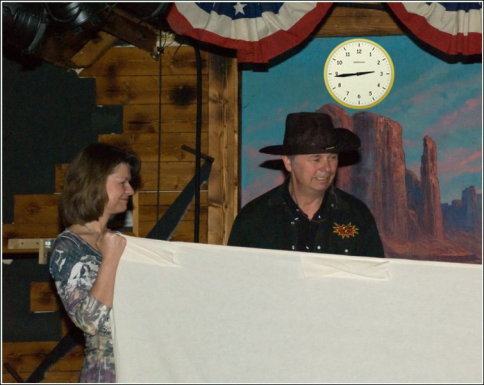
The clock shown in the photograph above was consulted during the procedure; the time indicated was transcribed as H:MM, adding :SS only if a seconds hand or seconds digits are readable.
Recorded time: 2:44
